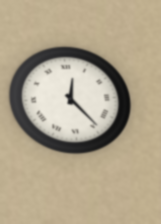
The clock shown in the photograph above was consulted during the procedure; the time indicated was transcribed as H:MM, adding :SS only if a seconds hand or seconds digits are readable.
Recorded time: 12:24
